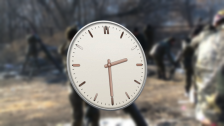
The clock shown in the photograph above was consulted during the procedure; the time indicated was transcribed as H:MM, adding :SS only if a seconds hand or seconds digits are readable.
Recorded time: 2:30
